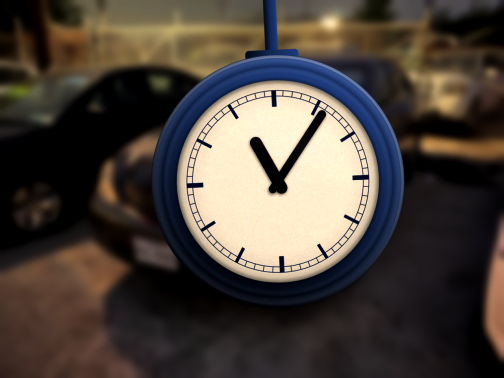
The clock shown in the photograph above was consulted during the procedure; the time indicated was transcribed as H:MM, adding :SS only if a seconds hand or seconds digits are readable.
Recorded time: 11:06
